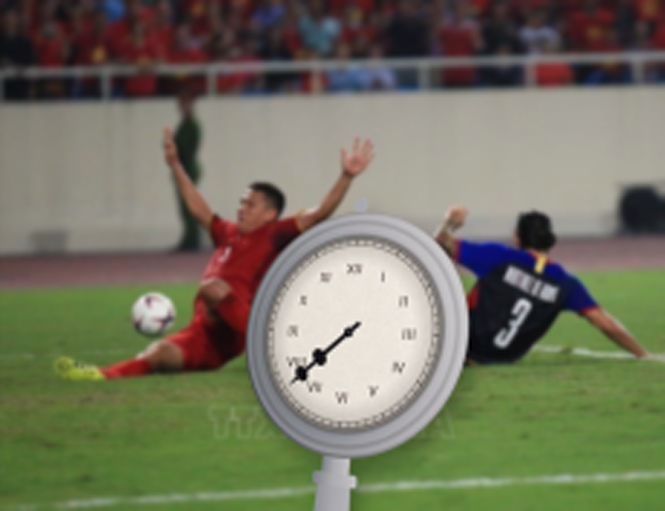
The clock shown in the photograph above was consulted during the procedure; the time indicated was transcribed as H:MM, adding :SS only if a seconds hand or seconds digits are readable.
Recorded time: 7:38
